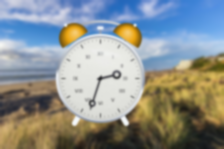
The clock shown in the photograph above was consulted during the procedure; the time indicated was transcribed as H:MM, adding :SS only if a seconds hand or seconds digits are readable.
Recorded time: 2:33
